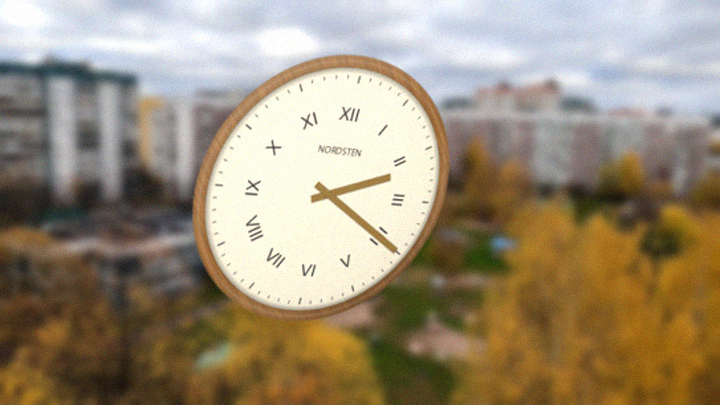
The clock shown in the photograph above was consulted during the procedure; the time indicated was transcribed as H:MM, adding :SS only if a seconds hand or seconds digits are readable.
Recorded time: 2:20
